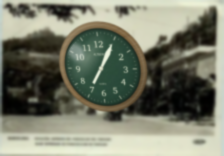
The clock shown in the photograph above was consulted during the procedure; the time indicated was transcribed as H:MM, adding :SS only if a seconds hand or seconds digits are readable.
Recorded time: 7:05
